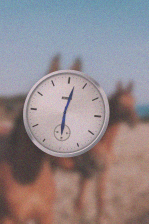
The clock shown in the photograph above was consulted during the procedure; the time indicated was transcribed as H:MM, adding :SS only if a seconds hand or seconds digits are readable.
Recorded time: 6:02
